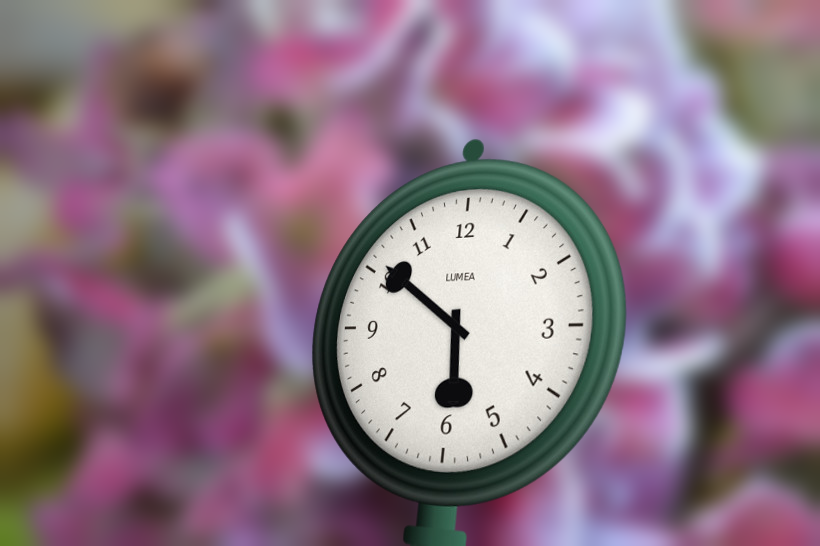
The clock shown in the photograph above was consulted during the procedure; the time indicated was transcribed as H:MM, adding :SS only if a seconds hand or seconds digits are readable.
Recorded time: 5:51
